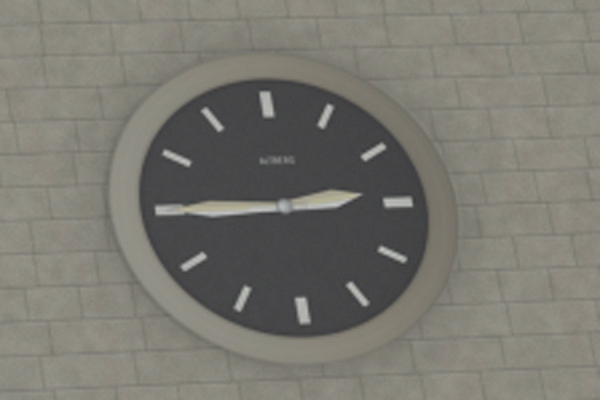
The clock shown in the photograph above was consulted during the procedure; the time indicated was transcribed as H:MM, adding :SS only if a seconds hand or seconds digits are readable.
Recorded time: 2:45
